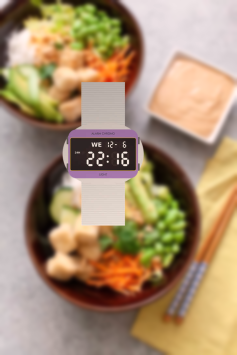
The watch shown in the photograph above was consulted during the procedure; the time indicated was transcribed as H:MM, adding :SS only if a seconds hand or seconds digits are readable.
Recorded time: 22:16
